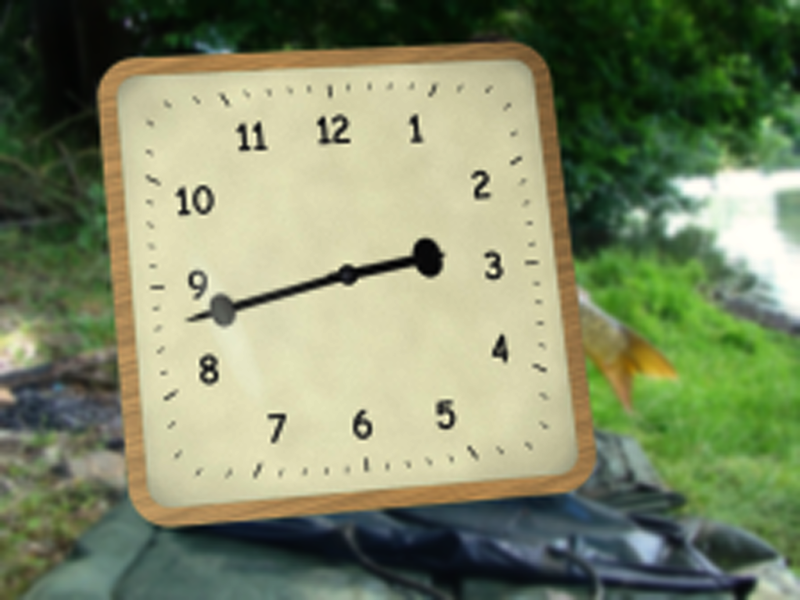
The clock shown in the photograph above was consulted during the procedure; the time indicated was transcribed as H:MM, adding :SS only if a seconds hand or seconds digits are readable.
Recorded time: 2:43
